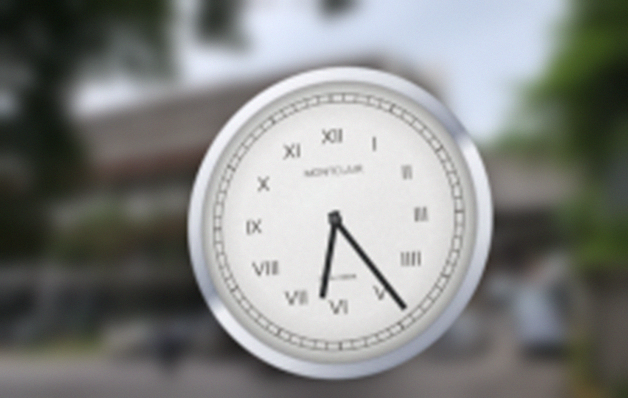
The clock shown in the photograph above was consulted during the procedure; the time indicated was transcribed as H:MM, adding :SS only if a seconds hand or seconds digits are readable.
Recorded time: 6:24
